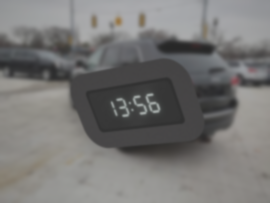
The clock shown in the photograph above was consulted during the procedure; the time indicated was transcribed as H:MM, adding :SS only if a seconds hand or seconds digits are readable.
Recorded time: 13:56
